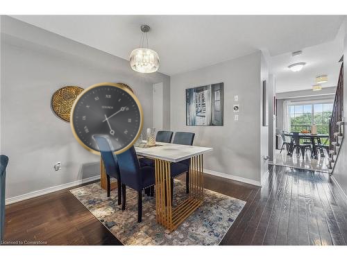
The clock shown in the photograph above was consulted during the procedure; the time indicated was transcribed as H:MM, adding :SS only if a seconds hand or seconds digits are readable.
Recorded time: 5:09
